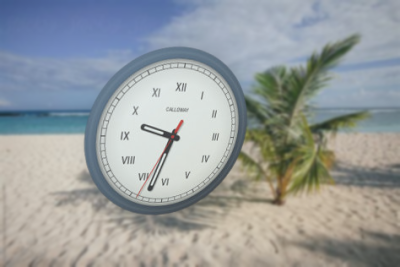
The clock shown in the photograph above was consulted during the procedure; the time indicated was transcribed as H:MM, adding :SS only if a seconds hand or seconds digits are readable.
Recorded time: 9:32:34
